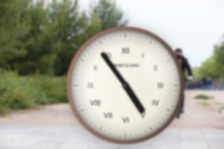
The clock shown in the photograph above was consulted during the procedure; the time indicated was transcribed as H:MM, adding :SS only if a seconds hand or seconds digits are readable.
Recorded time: 4:54
